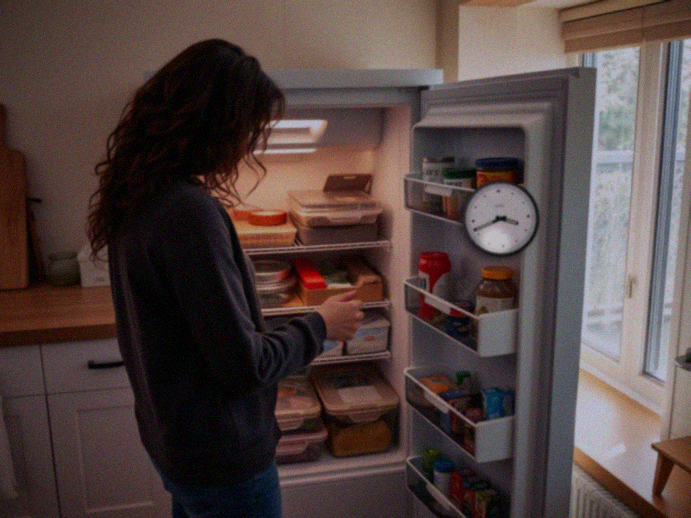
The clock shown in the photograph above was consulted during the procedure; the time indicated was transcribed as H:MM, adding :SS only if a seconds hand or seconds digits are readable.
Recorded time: 3:42
